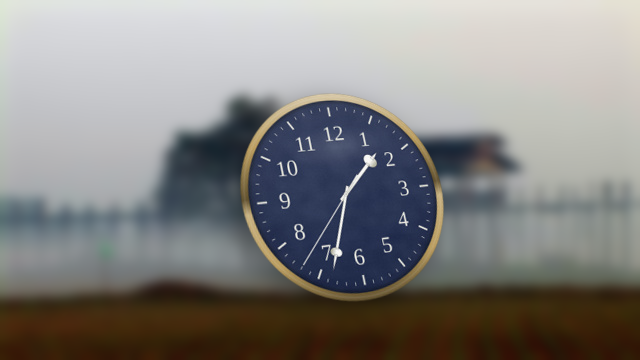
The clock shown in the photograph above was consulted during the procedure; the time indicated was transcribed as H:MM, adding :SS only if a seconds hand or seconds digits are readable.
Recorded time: 1:33:37
